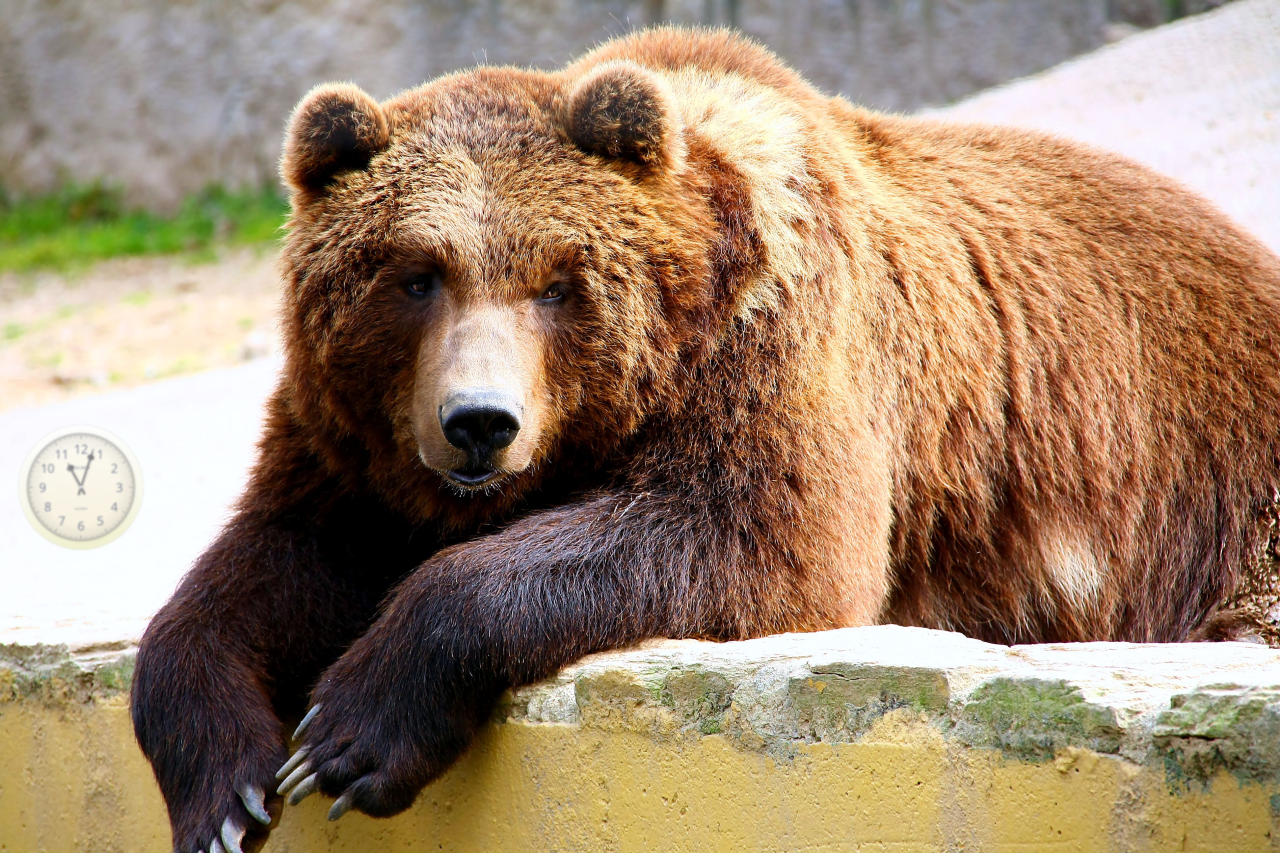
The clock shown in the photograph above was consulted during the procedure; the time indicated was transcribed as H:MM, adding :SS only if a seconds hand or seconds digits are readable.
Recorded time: 11:03
